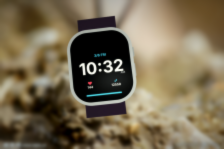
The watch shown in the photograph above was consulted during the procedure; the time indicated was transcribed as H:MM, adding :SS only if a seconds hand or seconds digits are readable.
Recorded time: 10:32
